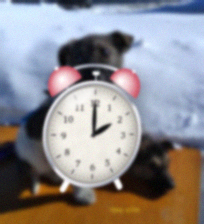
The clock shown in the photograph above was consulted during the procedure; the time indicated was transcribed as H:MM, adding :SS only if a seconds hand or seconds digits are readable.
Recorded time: 2:00
